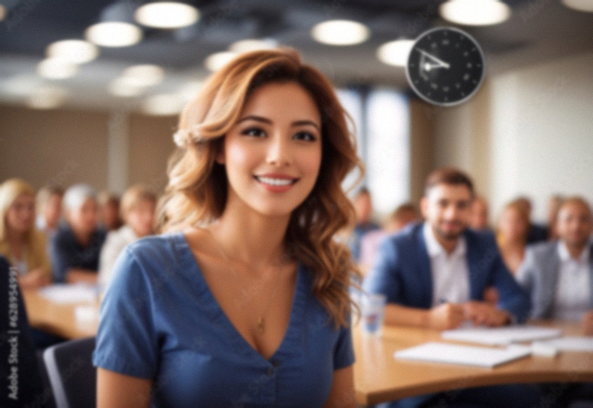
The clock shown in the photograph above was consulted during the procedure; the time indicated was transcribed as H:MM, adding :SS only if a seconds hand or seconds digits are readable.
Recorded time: 8:50
